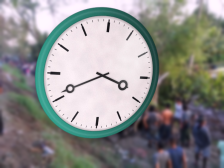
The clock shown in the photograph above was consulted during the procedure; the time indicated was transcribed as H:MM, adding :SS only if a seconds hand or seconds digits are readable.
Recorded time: 3:41
